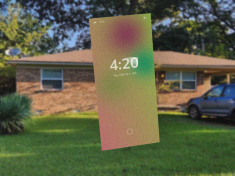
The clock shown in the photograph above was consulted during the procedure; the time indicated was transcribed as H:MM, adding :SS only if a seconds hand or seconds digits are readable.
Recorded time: 4:20
